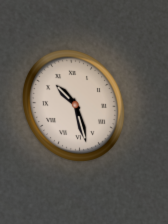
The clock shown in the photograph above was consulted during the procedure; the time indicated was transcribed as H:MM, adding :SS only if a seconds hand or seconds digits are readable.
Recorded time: 10:28
